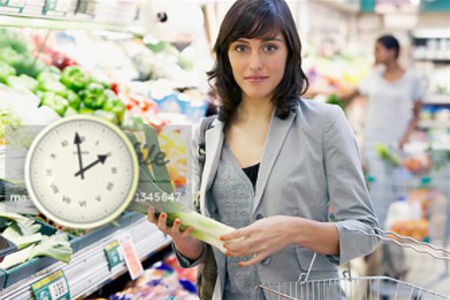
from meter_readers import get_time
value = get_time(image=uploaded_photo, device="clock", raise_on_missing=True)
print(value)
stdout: 1:59
